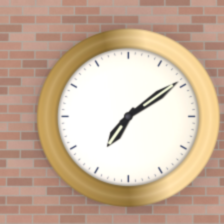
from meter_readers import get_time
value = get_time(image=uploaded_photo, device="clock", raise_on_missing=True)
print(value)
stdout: 7:09
